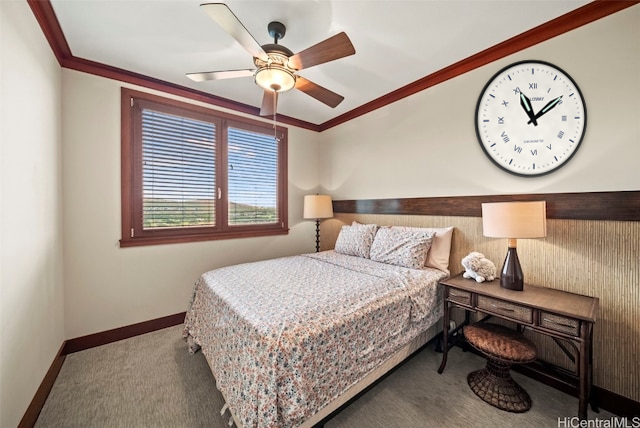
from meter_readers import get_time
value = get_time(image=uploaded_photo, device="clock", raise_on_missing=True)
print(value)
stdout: 11:09
